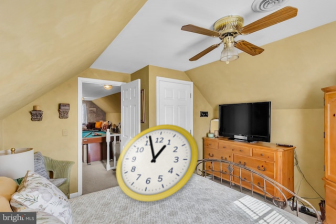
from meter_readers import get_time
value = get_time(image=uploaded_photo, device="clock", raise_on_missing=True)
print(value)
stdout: 12:56
